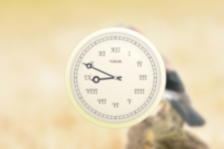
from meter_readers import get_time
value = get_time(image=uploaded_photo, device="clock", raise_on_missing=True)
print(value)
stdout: 8:49
